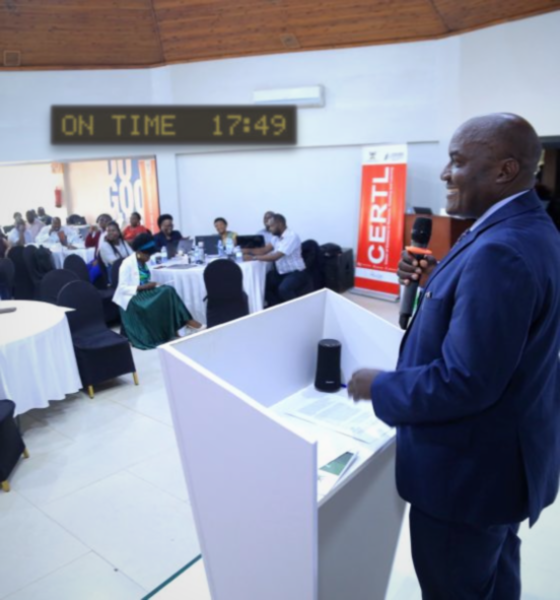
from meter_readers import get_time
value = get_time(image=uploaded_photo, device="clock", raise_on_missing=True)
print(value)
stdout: 17:49
